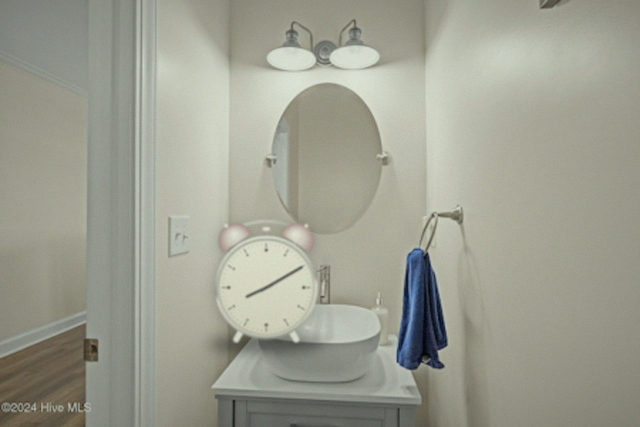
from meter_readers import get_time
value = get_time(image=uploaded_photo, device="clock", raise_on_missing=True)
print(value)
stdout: 8:10
